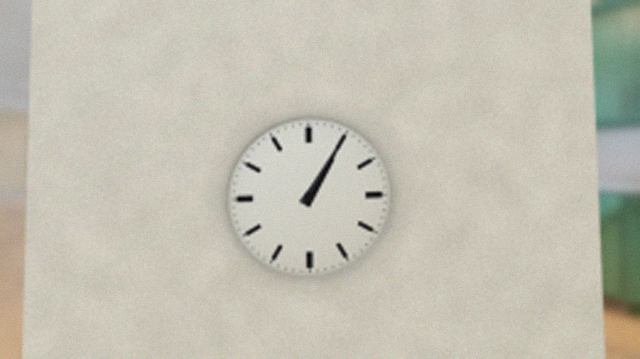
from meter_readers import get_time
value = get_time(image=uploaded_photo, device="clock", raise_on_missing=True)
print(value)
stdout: 1:05
